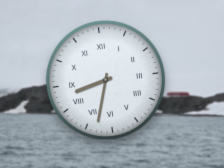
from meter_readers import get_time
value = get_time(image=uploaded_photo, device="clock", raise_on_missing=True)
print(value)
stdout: 8:33
